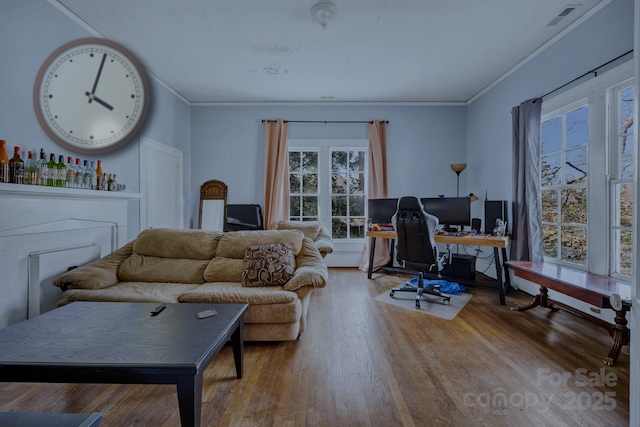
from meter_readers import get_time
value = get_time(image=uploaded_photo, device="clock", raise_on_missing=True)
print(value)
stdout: 4:03
